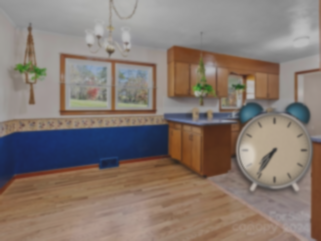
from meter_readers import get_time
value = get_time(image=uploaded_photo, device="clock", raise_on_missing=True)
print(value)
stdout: 7:36
